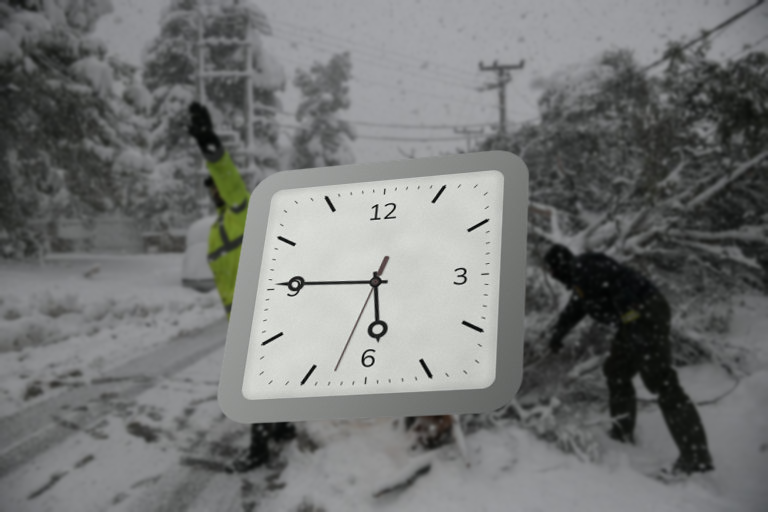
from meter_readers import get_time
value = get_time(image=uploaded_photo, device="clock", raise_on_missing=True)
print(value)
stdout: 5:45:33
